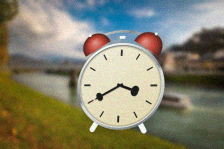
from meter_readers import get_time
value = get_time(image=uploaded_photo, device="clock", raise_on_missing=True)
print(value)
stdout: 3:40
